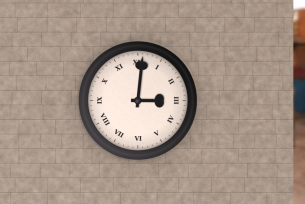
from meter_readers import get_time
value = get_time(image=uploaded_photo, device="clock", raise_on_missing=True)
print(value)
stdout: 3:01
